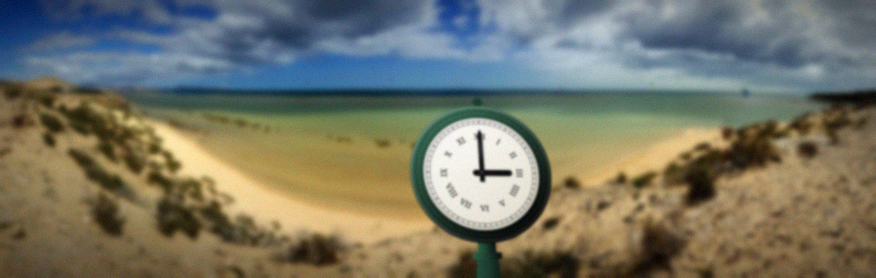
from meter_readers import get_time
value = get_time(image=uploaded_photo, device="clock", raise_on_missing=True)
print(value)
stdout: 3:00
